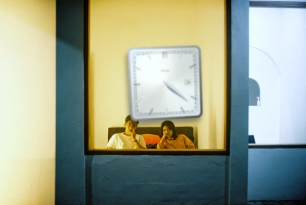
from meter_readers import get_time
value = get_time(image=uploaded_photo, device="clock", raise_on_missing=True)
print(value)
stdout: 4:22
